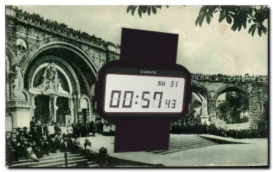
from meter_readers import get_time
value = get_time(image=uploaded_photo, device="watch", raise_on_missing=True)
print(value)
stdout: 0:57
